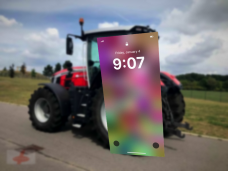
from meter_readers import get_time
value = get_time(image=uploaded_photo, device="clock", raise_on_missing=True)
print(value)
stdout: 9:07
